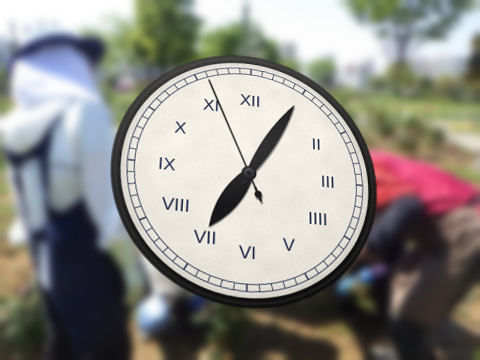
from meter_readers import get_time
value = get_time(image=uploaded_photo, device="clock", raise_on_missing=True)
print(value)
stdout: 7:04:56
